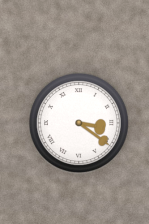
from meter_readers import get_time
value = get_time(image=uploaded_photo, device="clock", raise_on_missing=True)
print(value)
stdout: 3:21
